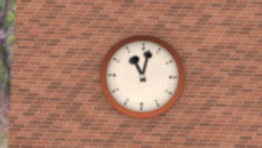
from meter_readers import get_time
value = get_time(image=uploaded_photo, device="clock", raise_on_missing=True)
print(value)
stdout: 11:02
